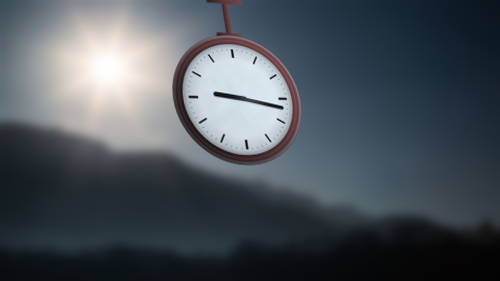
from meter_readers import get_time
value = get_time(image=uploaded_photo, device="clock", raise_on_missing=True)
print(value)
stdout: 9:17
